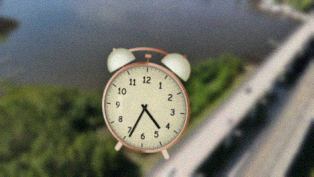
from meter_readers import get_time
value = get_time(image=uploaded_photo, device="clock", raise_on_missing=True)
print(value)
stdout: 4:34
